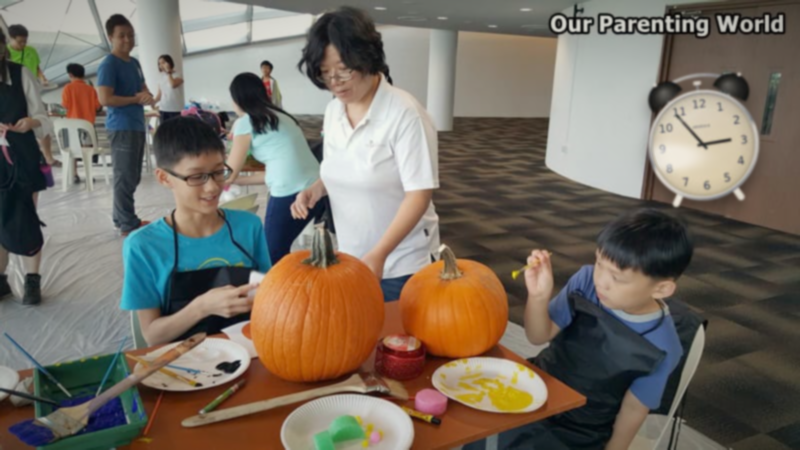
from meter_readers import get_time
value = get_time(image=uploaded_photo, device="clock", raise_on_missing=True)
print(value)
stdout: 2:54
